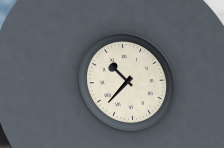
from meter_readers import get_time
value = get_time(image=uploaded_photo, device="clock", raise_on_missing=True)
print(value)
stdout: 10:38
